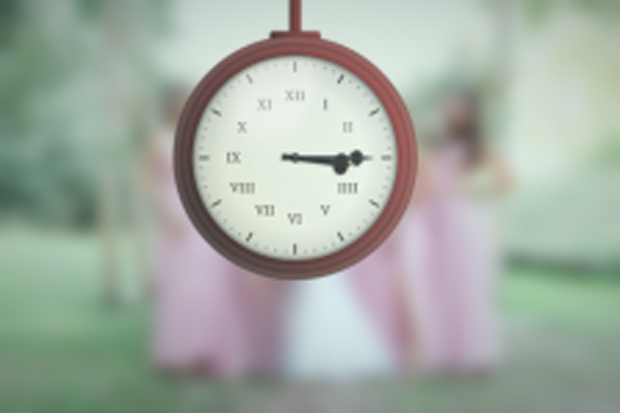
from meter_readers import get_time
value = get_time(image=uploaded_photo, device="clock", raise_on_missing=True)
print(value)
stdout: 3:15
